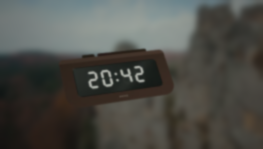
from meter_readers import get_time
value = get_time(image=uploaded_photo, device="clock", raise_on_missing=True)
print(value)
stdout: 20:42
